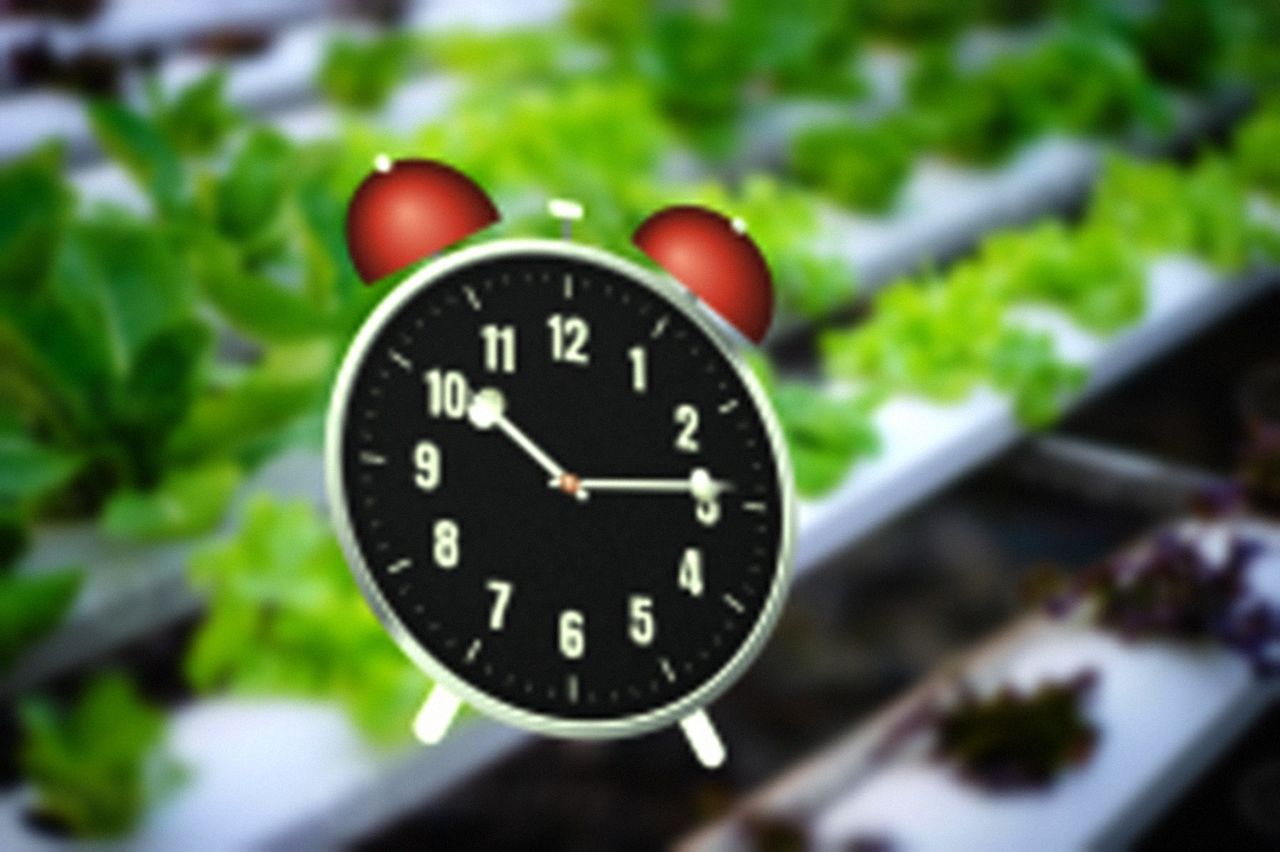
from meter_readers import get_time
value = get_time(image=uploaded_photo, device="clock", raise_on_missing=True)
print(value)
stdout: 10:14
